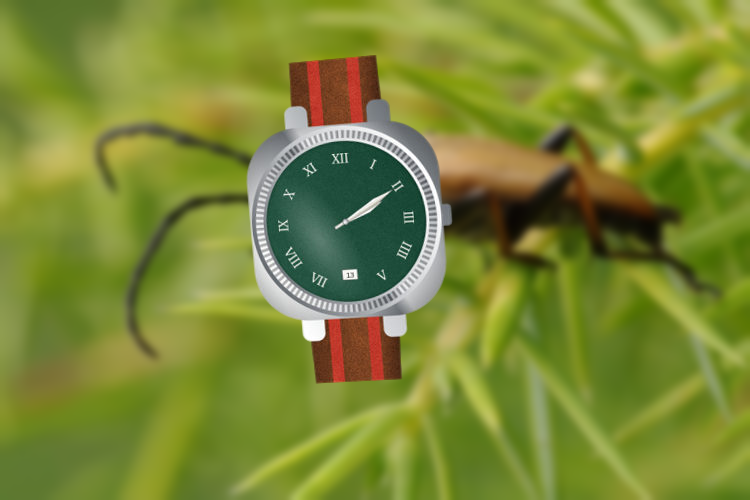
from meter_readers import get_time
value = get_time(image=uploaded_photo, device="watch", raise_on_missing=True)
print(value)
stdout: 2:10
